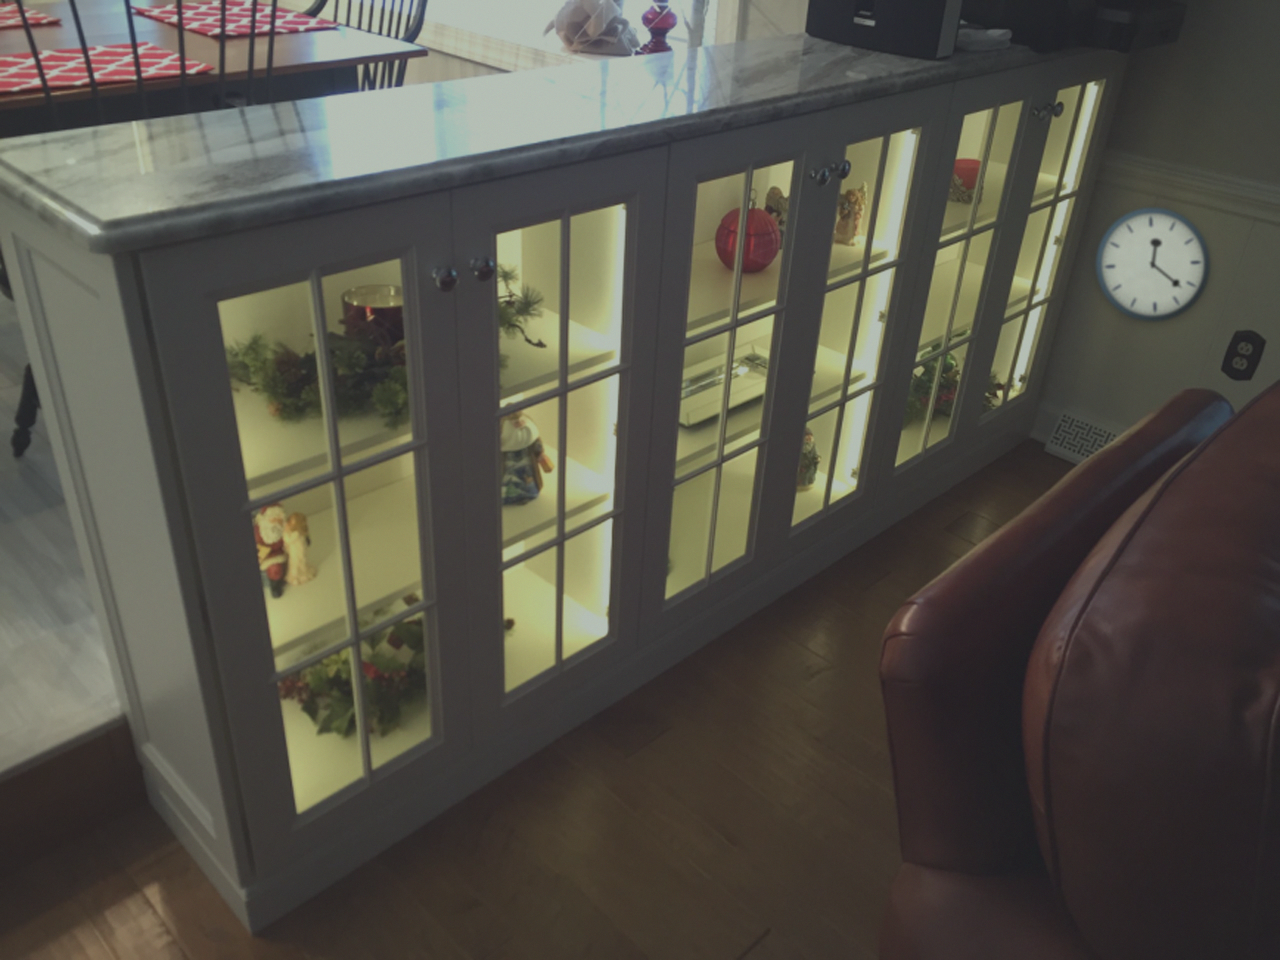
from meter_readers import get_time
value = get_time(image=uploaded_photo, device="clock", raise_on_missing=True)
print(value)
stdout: 12:22
